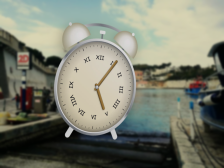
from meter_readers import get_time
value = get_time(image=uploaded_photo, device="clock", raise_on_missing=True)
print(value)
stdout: 5:06
